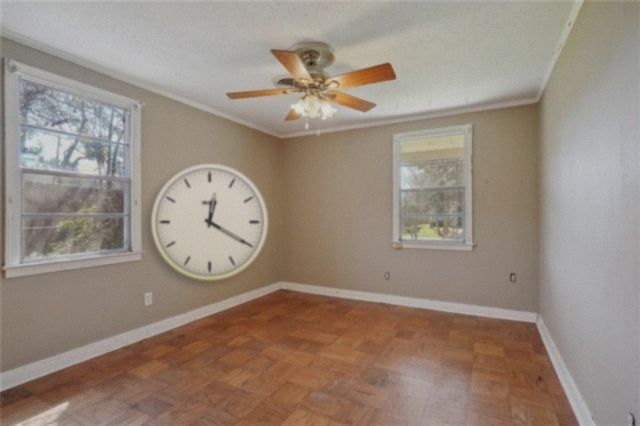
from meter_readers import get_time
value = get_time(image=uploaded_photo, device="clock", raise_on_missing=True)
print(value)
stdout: 12:20
